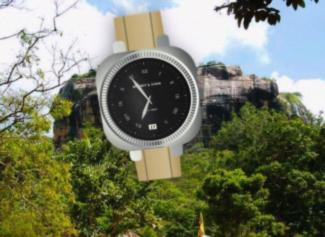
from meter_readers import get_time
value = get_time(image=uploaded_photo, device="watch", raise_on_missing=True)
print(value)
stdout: 6:55
